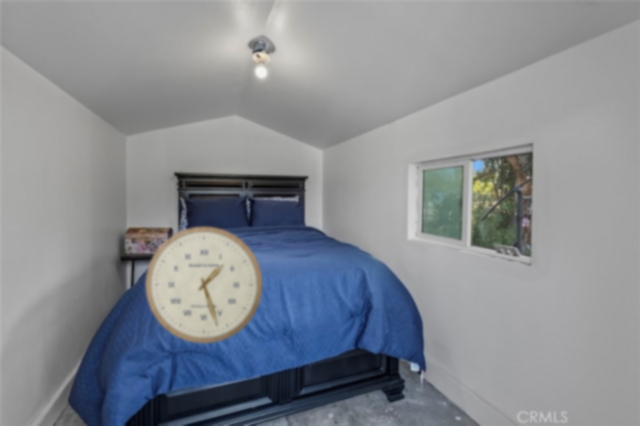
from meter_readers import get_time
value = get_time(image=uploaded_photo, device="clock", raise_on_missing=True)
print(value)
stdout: 1:27
